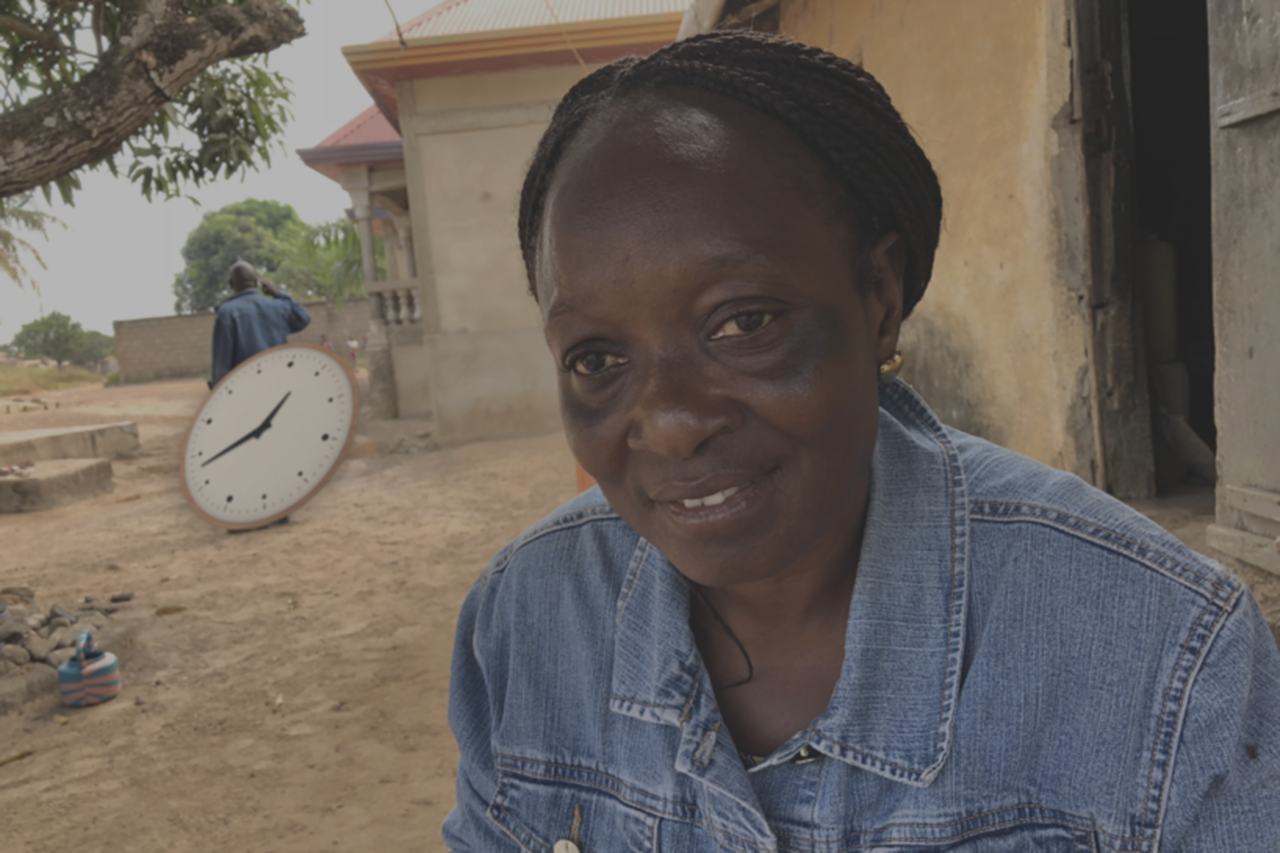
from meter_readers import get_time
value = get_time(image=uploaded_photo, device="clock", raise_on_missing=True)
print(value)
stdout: 12:38
